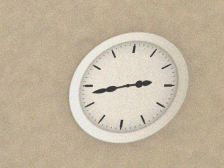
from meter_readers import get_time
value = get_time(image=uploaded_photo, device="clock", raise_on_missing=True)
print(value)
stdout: 2:43
